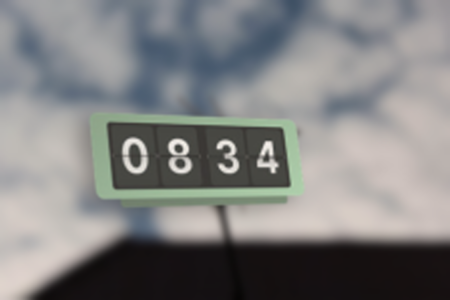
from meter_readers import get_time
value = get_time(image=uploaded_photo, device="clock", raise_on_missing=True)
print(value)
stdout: 8:34
